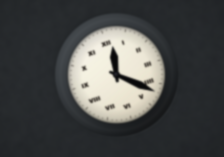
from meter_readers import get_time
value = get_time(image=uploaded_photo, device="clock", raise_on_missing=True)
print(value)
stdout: 12:22
